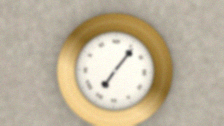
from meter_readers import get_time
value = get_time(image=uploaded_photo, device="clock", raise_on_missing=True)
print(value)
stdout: 7:06
